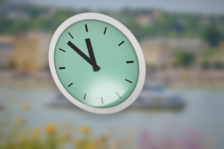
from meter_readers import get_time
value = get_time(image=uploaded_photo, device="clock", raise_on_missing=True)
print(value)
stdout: 11:53
